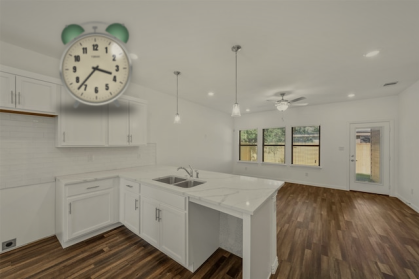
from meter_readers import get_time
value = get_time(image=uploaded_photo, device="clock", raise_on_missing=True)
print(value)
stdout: 3:37
